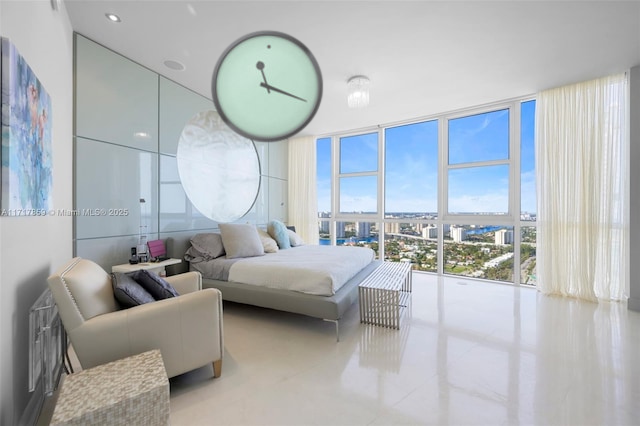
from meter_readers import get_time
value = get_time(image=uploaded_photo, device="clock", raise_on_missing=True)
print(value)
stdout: 11:18
